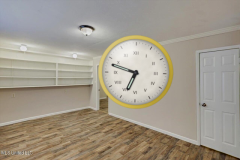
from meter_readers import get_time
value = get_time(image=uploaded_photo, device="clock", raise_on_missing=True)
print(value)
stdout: 6:48
